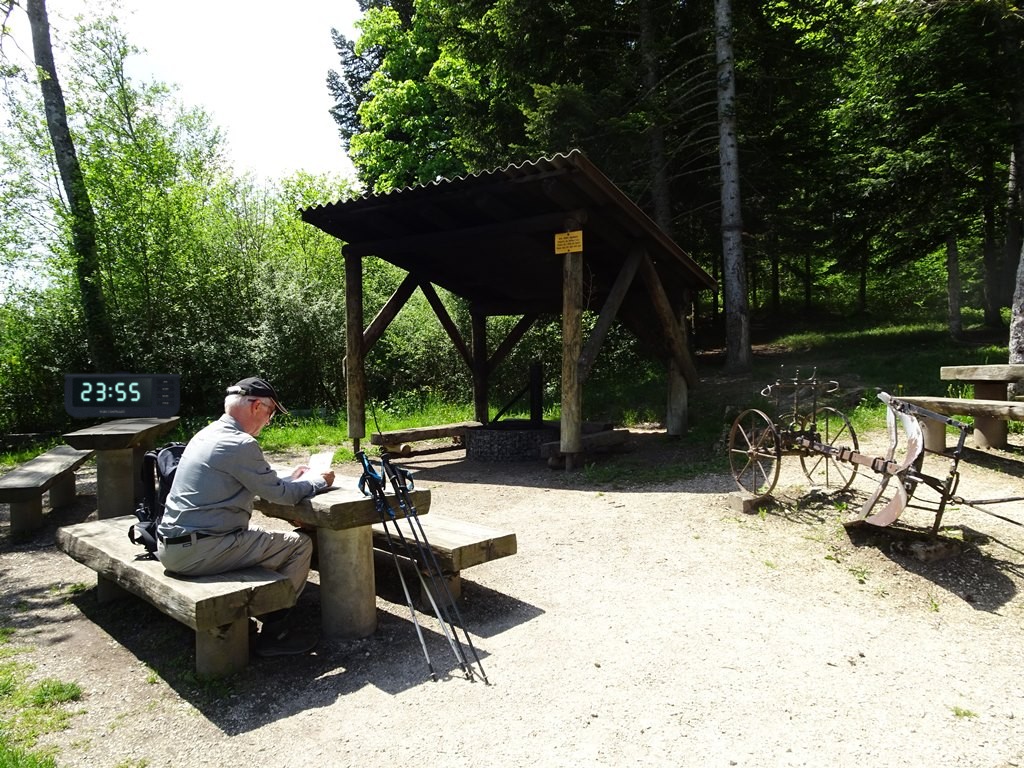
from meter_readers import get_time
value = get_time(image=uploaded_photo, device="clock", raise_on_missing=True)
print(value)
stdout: 23:55
